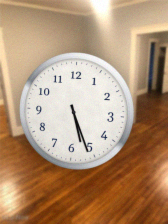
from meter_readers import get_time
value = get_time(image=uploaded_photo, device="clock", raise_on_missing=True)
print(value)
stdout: 5:26
